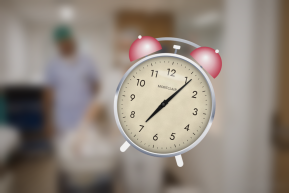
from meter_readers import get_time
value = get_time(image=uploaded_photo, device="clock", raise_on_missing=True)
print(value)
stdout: 7:06
